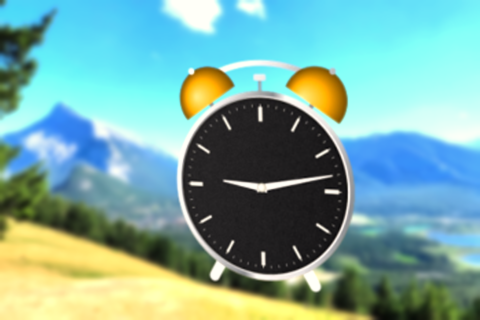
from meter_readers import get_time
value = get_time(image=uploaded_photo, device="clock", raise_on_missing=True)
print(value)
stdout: 9:13
